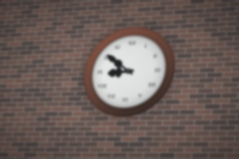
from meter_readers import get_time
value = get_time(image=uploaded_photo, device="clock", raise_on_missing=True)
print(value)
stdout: 8:51
